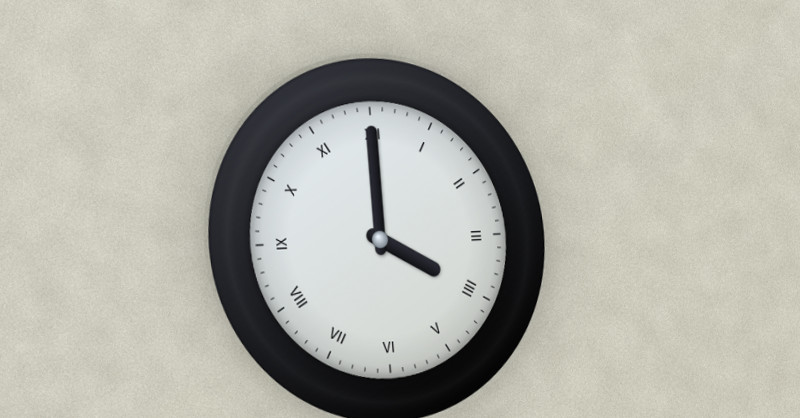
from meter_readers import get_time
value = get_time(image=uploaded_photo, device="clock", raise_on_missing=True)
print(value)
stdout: 4:00
